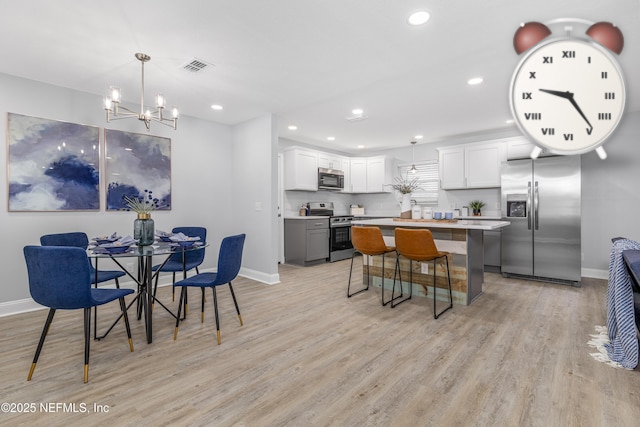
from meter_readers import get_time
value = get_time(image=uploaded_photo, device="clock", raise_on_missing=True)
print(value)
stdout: 9:24
